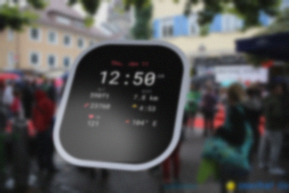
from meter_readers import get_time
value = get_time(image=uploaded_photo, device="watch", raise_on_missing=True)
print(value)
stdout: 12:50
